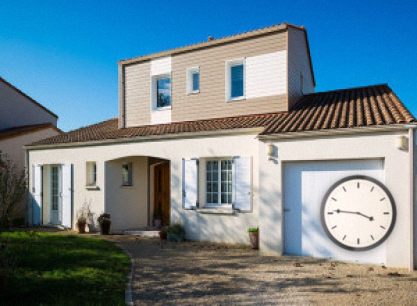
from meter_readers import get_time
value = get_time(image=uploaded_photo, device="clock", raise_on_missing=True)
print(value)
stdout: 3:46
